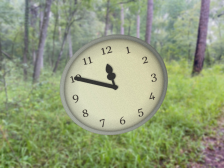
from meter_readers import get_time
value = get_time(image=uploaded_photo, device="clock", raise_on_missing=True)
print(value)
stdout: 11:50
